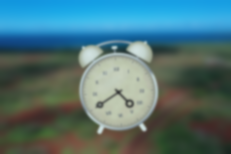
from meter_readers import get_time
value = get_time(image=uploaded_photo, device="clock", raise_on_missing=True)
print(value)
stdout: 4:40
